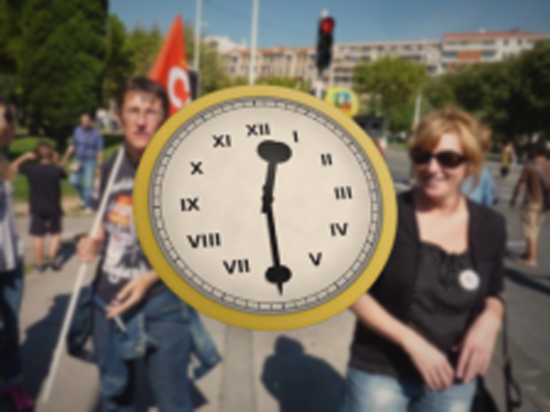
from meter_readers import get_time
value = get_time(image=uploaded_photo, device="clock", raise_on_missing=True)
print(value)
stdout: 12:30
